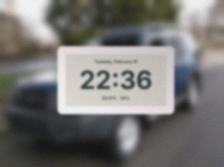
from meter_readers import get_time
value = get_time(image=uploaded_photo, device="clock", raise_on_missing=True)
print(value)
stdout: 22:36
